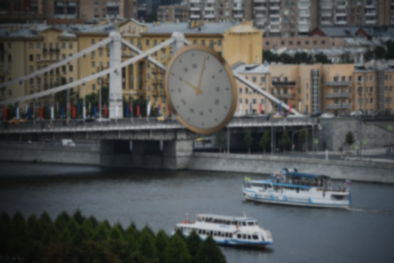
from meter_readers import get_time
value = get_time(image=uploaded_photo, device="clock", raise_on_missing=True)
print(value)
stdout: 10:04
